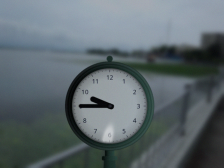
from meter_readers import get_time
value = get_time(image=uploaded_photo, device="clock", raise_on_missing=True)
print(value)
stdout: 9:45
